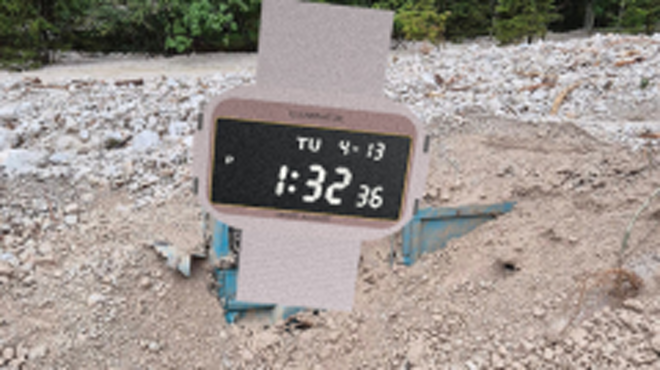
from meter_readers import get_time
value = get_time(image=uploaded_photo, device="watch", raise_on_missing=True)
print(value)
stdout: 1:32:36
